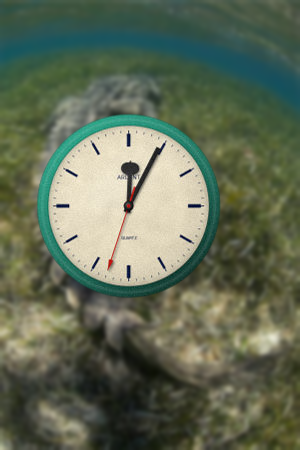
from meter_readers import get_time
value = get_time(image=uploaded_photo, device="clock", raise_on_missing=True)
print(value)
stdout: 12:04:33
